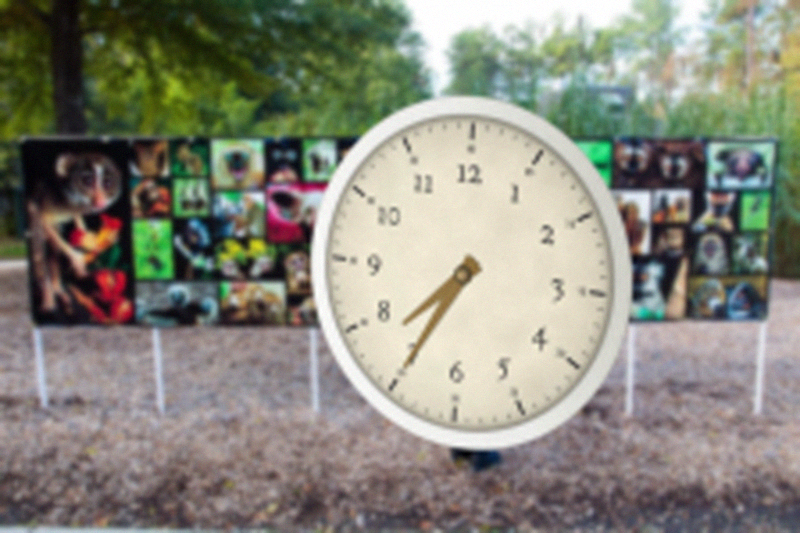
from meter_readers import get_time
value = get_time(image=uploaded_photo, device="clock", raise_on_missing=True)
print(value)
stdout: 7:35
